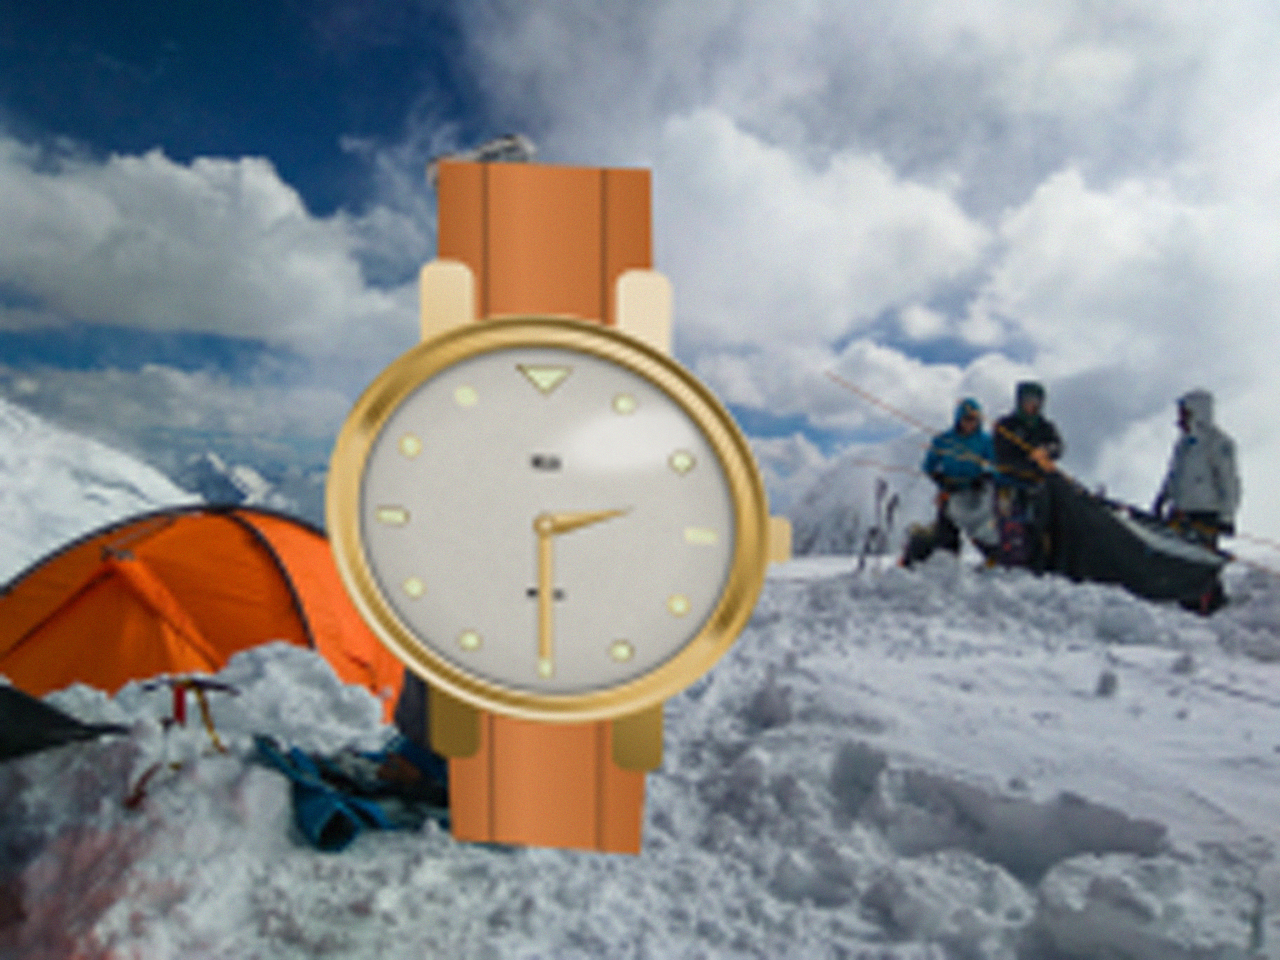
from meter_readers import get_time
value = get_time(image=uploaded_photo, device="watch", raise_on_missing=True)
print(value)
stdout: 2:30
